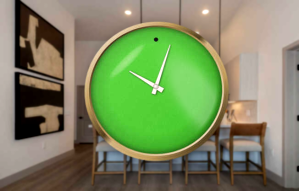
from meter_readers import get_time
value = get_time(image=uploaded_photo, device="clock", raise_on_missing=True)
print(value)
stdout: 10:03
